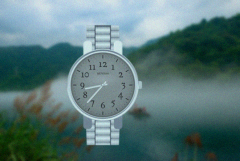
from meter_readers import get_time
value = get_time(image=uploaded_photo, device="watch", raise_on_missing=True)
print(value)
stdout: 8:37
